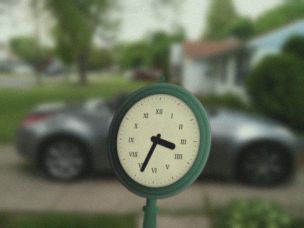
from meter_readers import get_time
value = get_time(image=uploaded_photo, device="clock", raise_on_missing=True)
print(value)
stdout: 3:34
